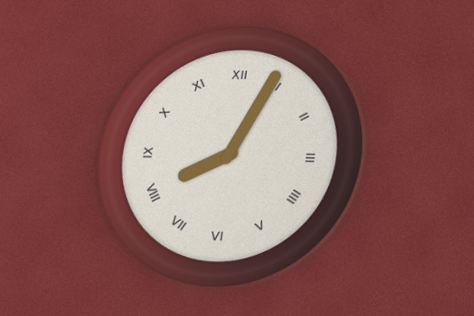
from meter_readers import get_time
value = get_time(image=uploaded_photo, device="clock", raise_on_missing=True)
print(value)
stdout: 8:04
